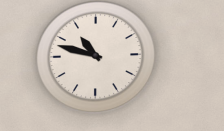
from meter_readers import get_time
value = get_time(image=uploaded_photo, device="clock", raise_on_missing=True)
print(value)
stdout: 10:48
